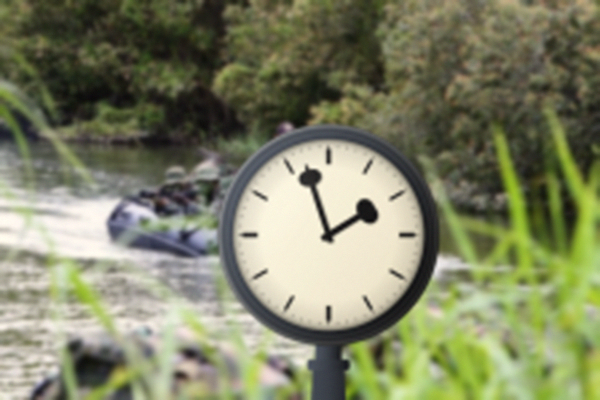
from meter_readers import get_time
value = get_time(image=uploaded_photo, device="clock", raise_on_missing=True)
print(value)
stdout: 1:57
